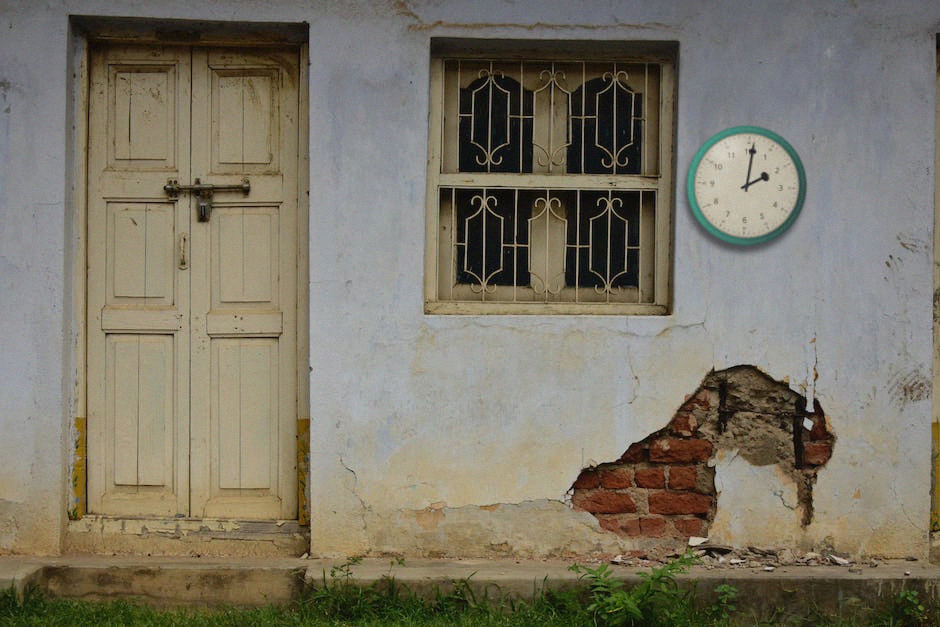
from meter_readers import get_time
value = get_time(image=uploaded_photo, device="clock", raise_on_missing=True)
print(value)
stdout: 2:01
